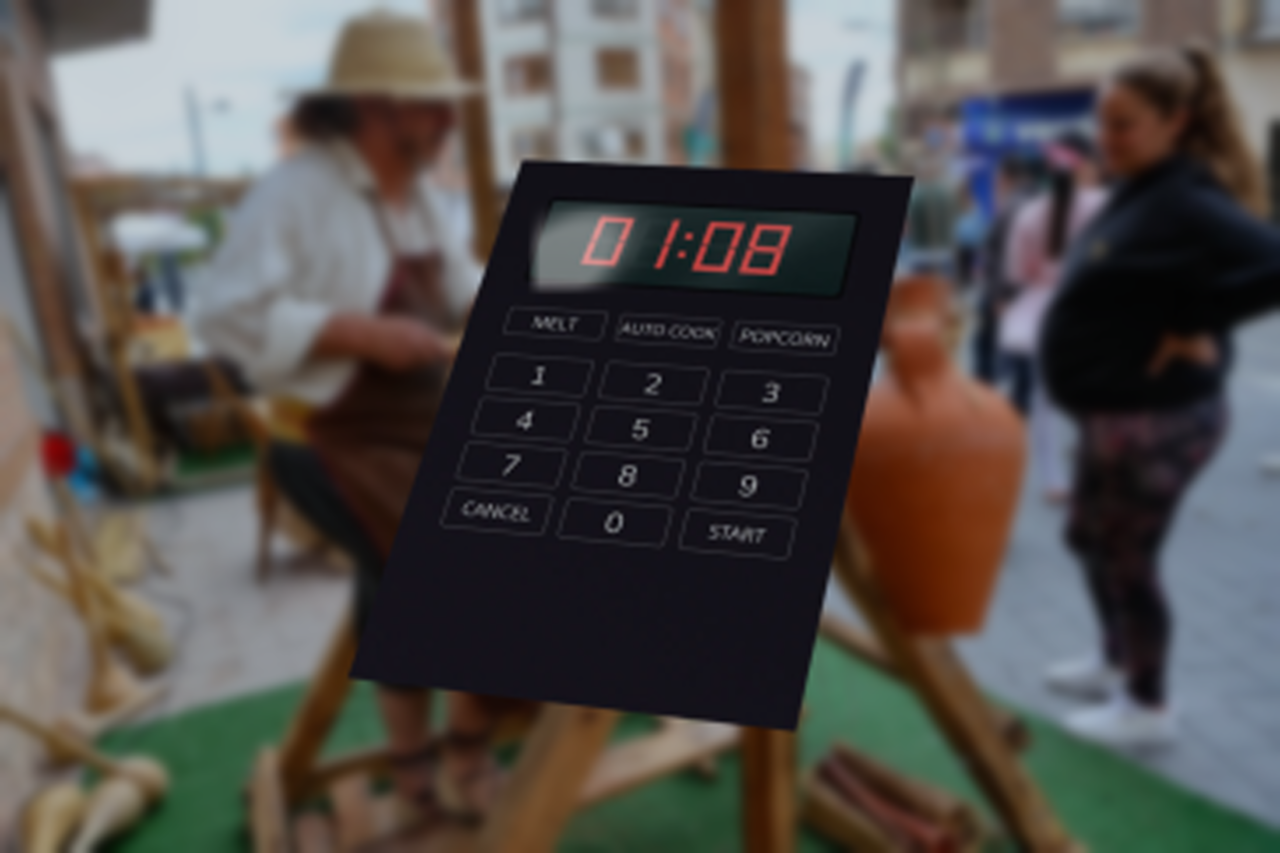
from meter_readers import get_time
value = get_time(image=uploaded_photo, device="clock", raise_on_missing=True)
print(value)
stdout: 1:08
